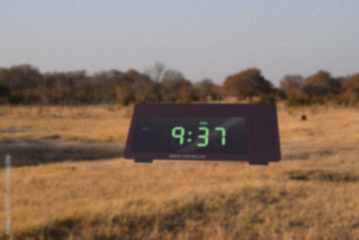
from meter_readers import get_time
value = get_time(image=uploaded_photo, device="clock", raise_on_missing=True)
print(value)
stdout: 9:37
